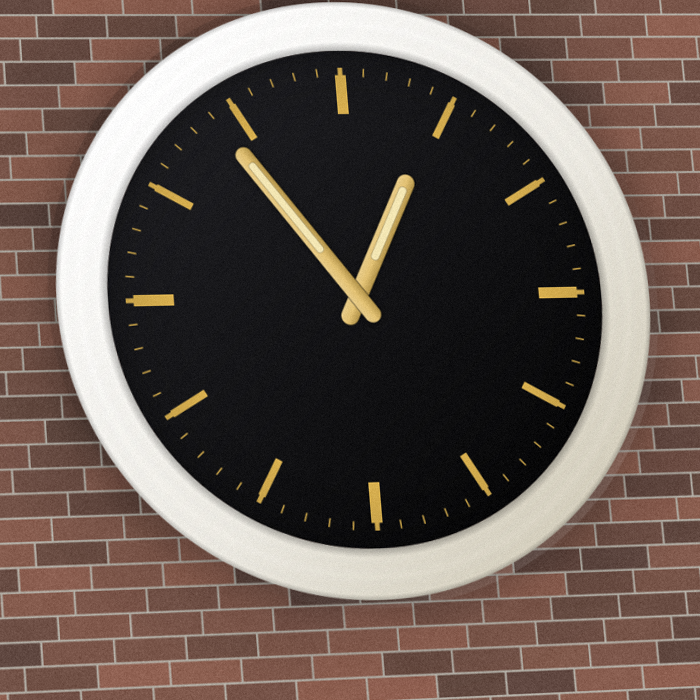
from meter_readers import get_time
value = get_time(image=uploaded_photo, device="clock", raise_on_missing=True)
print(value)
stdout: 12:54
